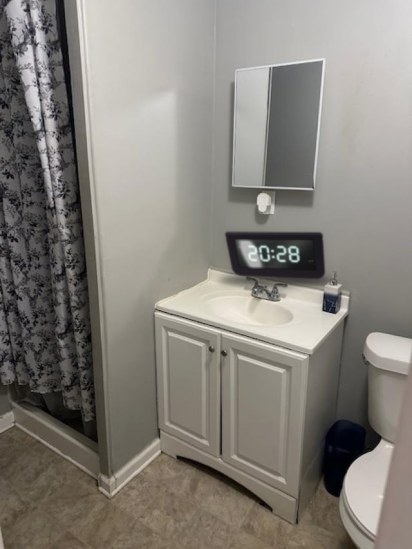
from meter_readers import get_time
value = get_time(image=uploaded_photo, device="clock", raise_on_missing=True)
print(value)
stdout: 20:28
